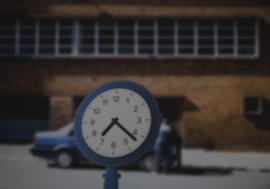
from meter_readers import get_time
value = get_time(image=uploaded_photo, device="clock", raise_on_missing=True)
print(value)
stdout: 7:22
